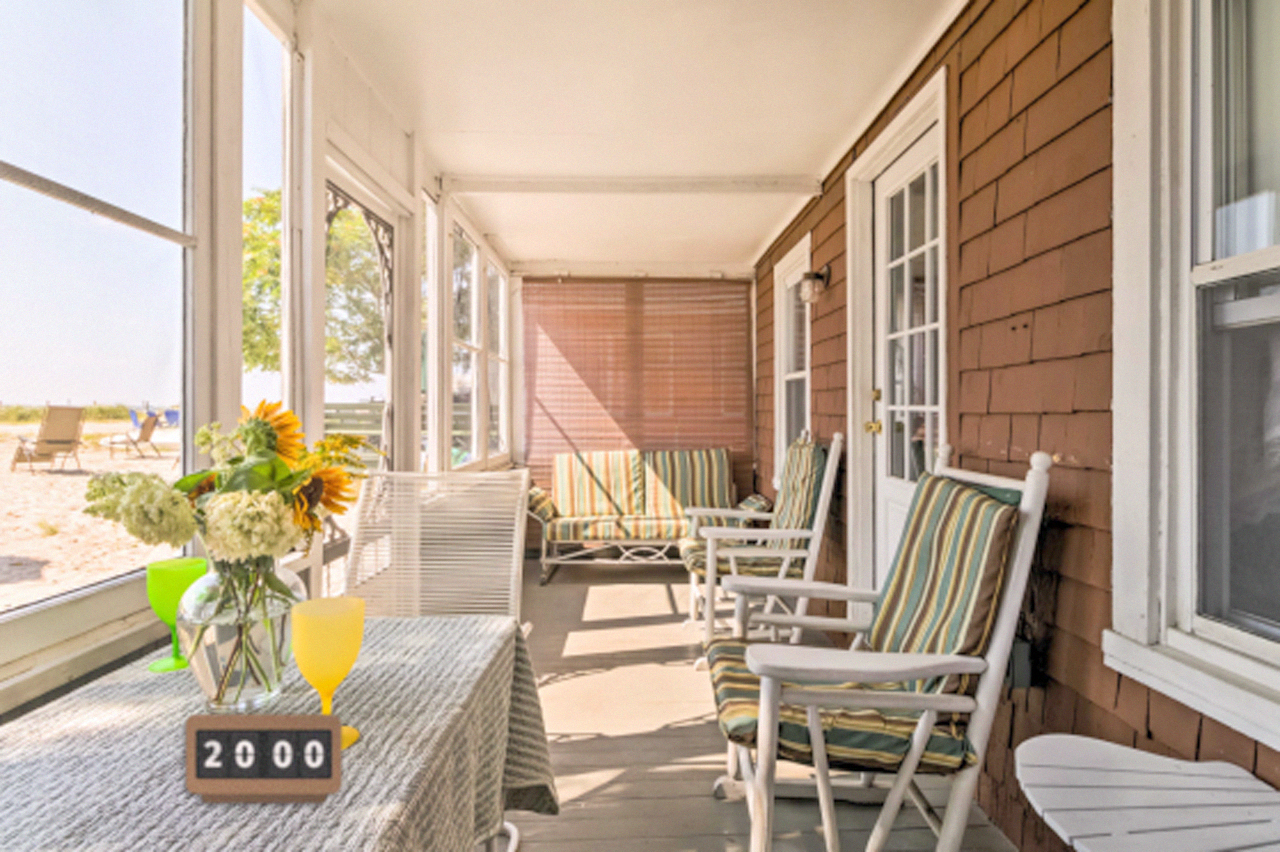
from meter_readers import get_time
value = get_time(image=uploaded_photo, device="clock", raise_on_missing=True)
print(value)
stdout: 20:00
